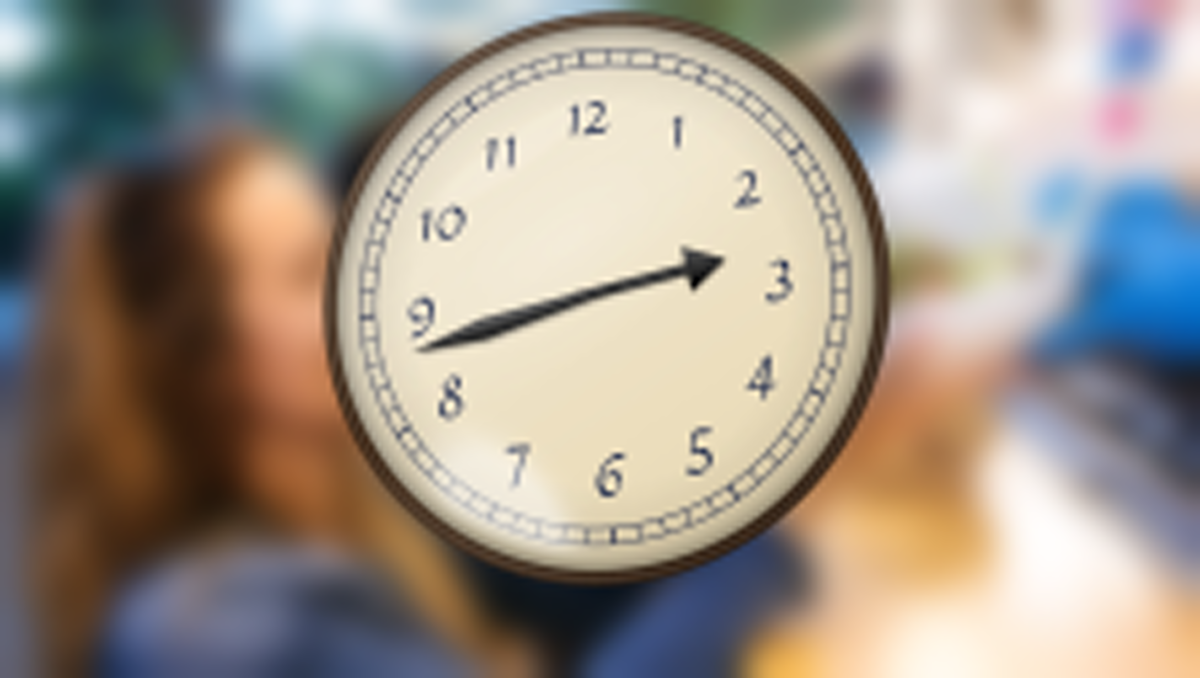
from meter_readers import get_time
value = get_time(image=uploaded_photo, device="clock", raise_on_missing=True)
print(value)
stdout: 2:43
